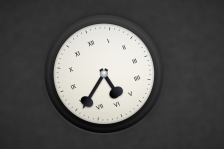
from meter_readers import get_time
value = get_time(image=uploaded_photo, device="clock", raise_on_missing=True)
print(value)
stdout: 5:39
